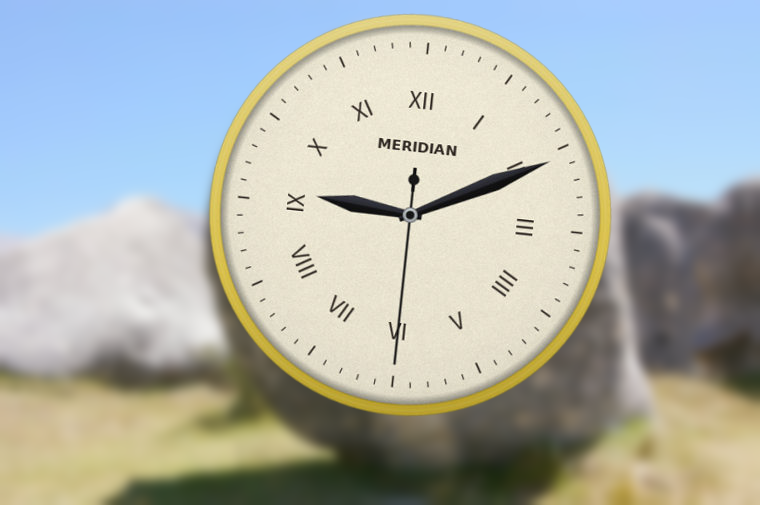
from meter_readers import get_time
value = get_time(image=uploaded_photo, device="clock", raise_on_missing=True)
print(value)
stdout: 9:10:30
